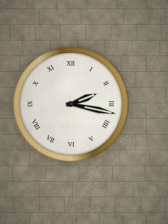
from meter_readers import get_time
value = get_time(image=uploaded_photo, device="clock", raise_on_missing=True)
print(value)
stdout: 2:17
